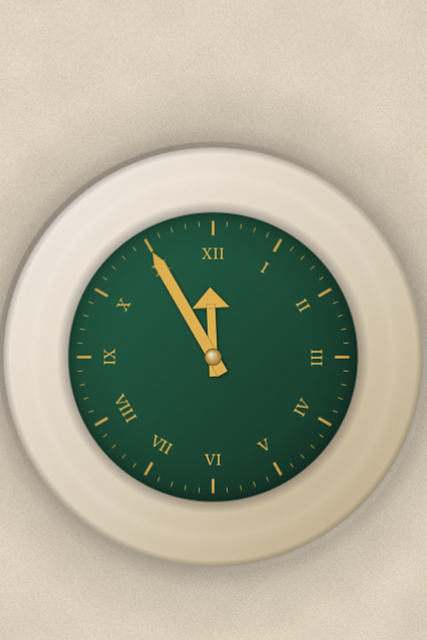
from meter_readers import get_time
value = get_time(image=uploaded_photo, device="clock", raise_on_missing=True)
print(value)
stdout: 11:55
